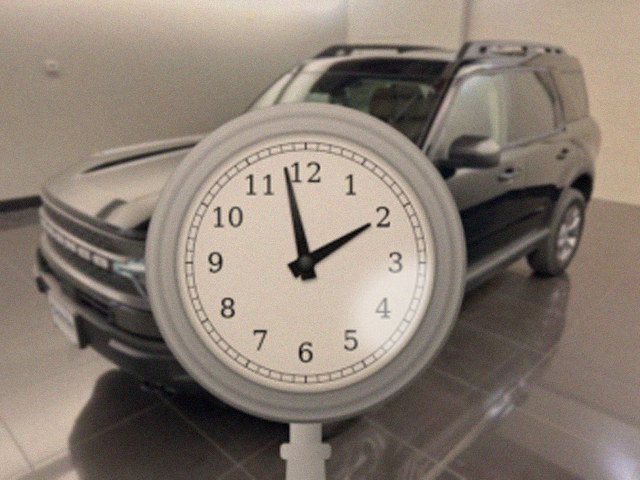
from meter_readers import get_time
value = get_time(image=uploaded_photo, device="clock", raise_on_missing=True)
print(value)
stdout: 1:58
